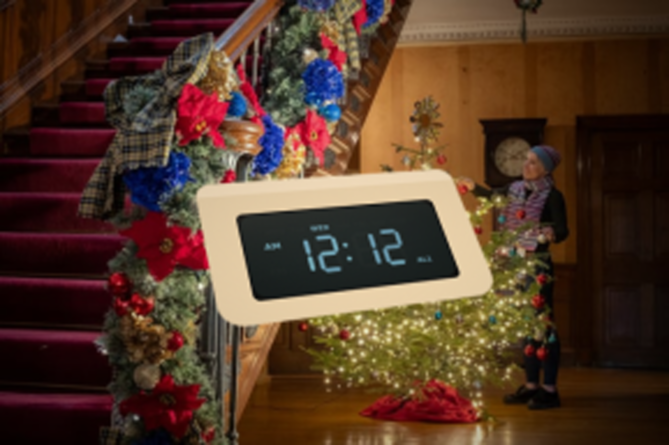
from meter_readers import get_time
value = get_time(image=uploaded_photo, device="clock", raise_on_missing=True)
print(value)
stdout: 12:12
